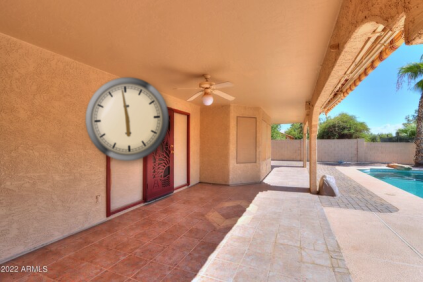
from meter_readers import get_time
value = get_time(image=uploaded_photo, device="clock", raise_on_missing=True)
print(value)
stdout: 5:59
